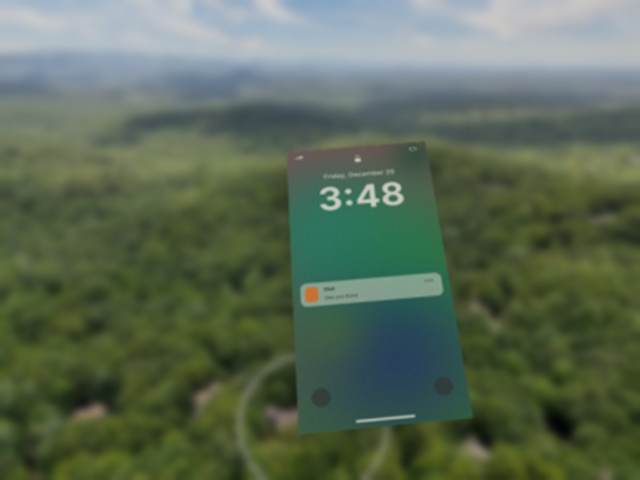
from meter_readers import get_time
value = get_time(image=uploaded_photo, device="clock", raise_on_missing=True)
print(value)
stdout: 3:48
